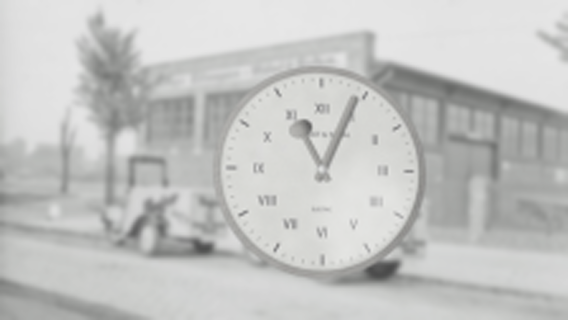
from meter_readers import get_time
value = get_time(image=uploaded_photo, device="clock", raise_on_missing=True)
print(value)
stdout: 11:04
